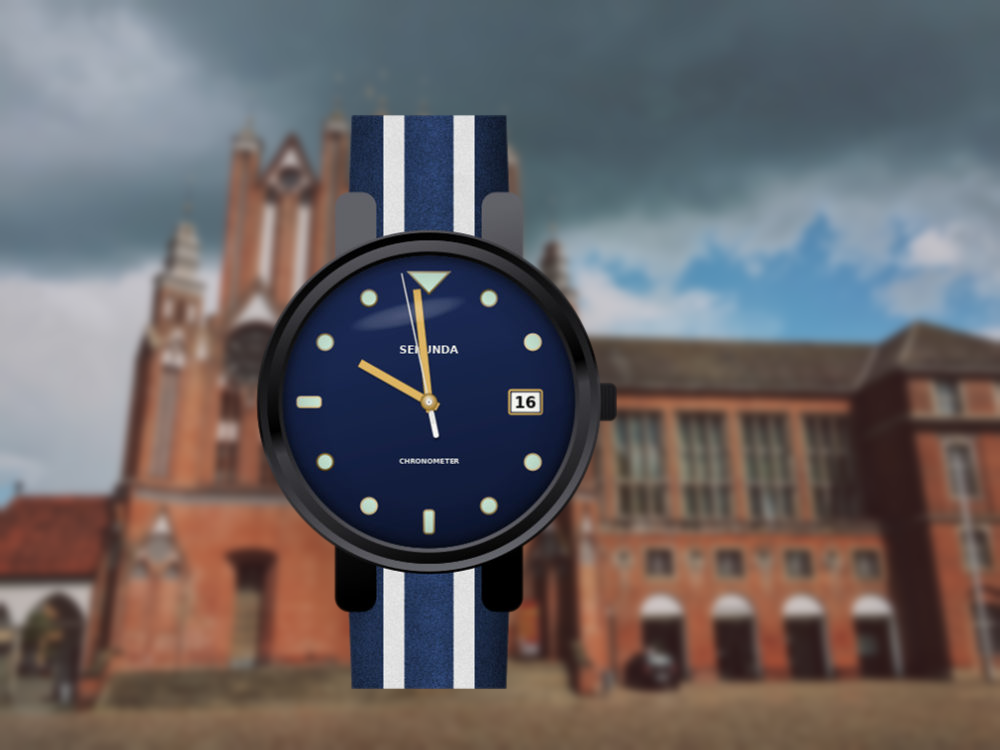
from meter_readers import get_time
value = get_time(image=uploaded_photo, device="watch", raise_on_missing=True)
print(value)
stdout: 9:58:58
